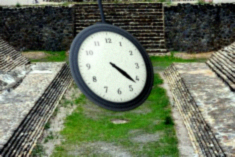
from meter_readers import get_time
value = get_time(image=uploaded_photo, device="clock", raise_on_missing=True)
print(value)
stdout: 4:22
